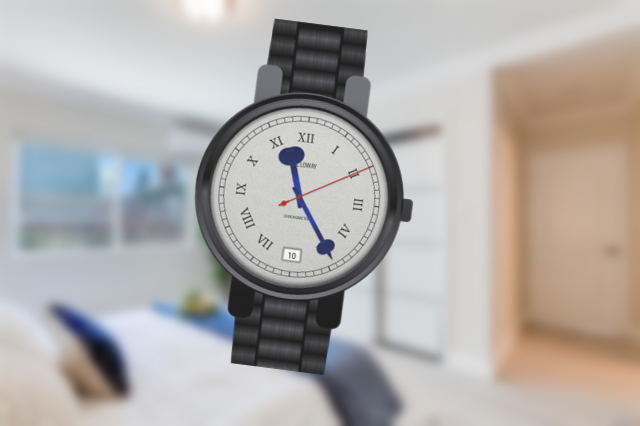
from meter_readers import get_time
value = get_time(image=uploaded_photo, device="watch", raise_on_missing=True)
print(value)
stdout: 11:24:10
